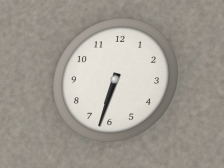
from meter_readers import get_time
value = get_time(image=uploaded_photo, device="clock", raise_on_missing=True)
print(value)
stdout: 6:32
